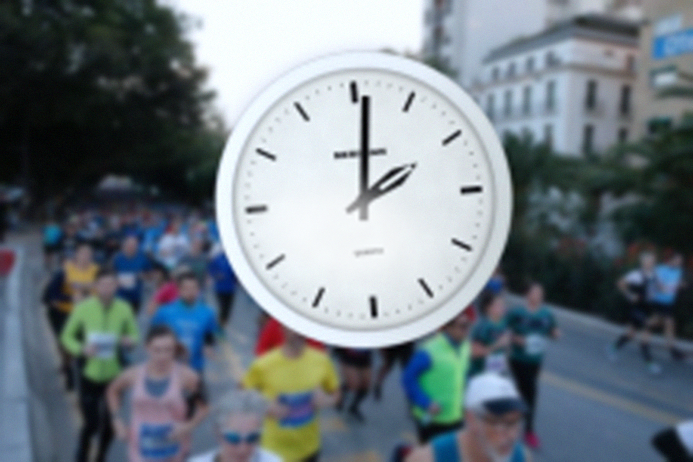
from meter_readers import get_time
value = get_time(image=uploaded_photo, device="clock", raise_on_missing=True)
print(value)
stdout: 2:01
